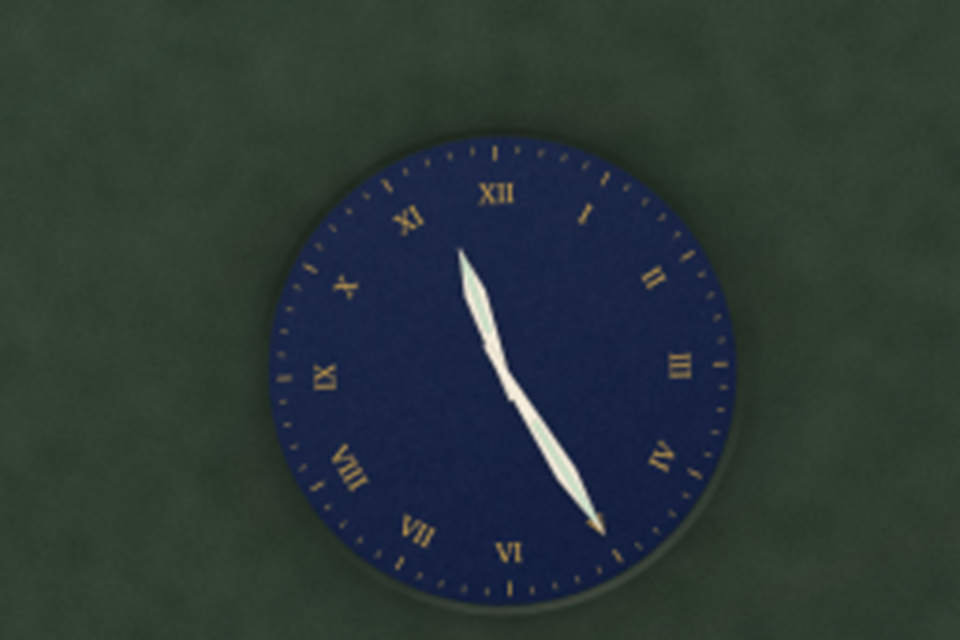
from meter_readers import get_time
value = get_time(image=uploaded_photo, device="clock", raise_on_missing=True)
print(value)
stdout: 11:25
